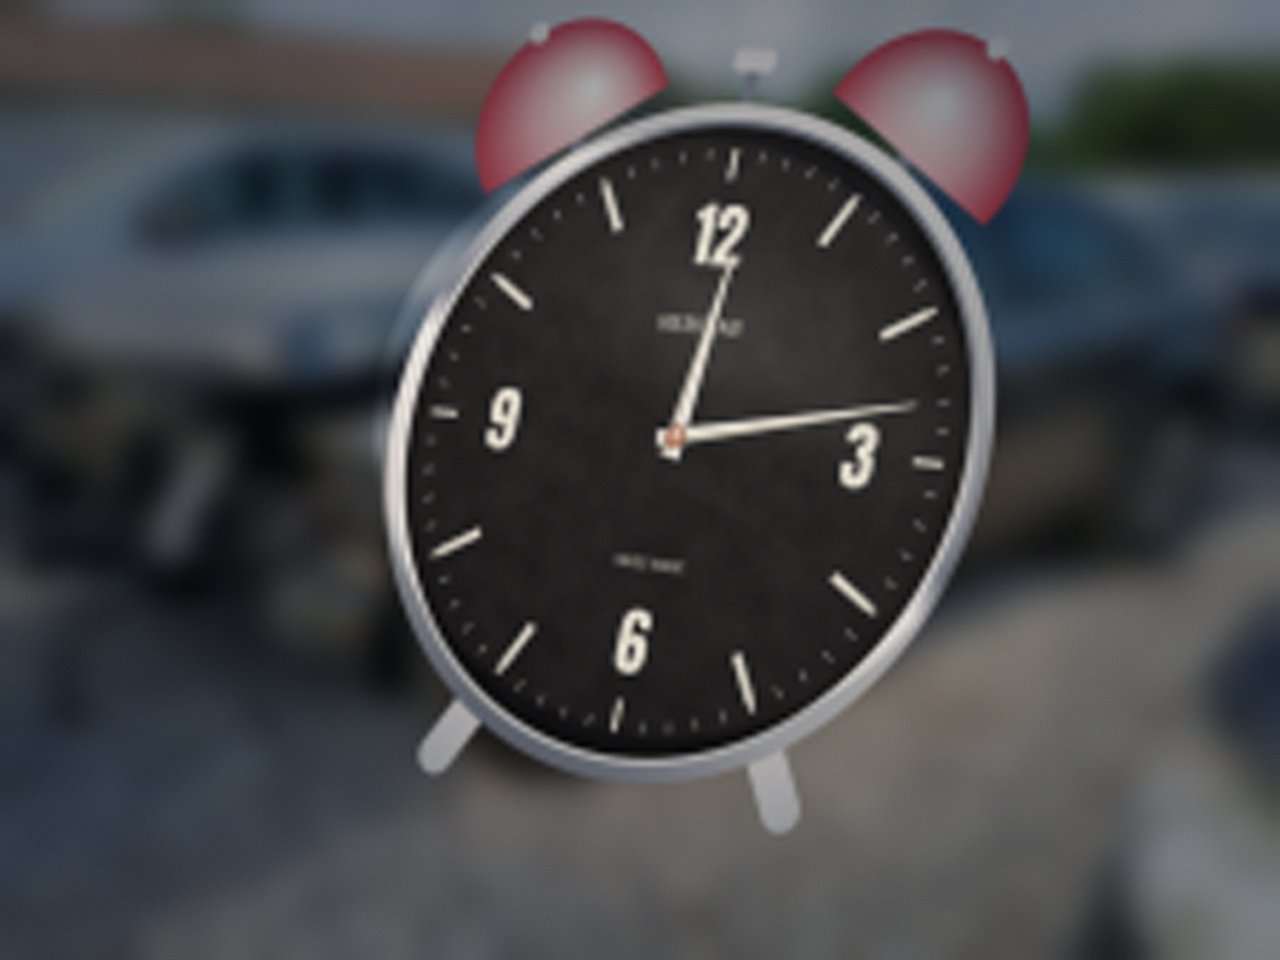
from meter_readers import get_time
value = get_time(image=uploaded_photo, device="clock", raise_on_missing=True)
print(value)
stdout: 12:13
